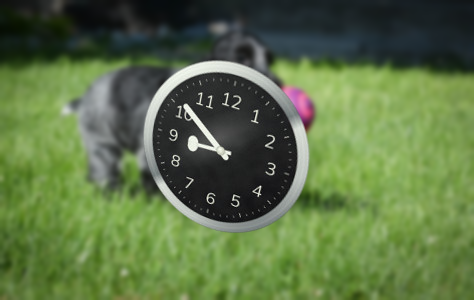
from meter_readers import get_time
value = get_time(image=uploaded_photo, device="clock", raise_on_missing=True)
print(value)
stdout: 8:51
